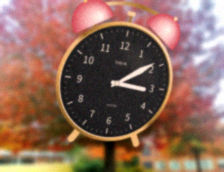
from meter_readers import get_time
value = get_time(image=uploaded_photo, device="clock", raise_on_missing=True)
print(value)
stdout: 3:09
